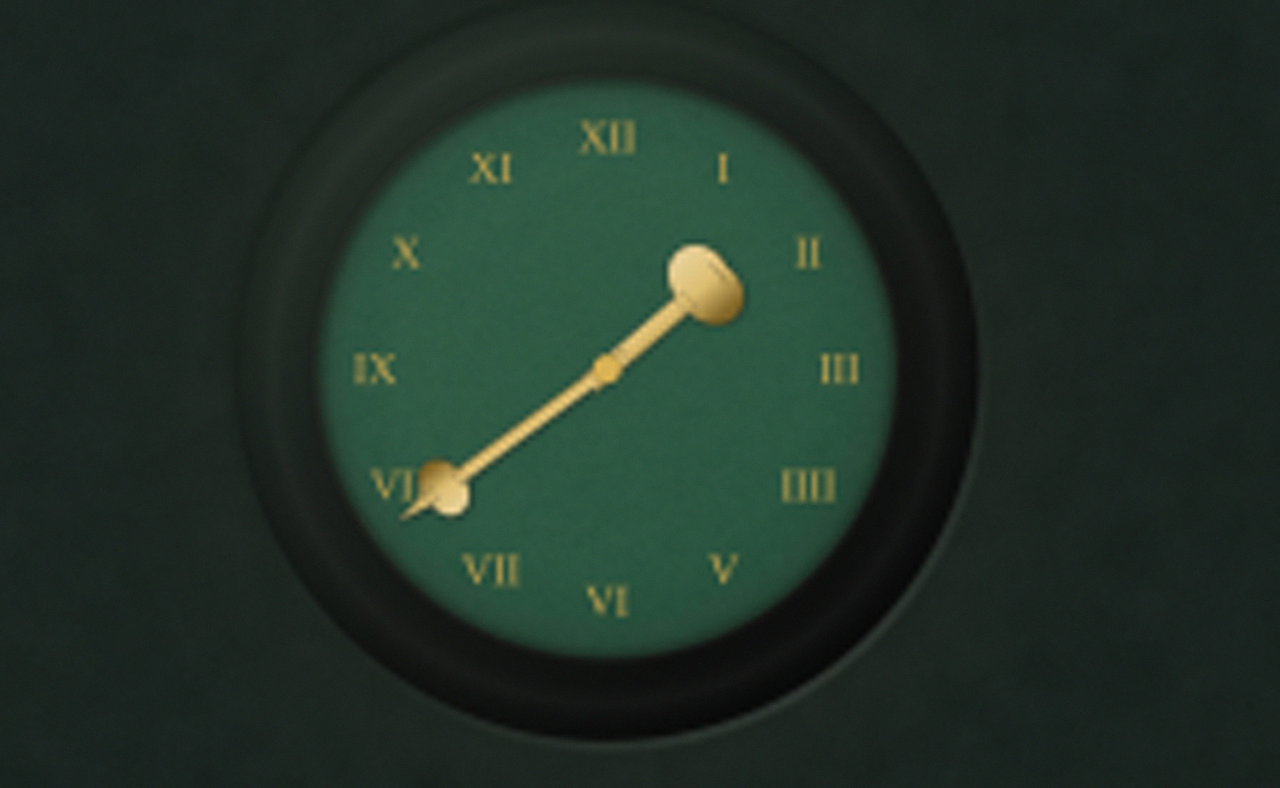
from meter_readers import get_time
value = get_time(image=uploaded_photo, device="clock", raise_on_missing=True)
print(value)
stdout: 1:39
